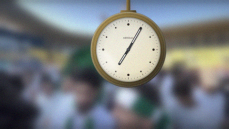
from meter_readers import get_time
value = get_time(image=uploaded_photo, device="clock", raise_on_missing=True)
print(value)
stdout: 7:05
